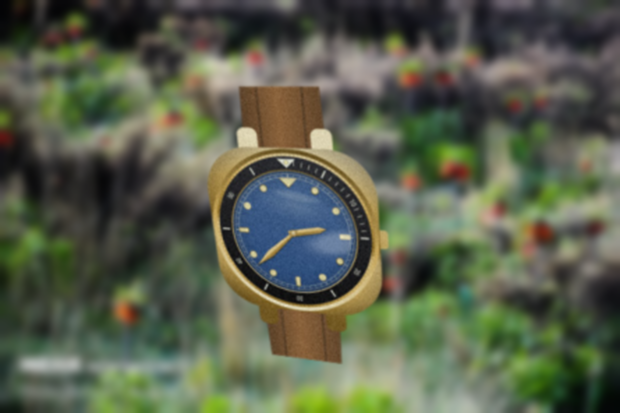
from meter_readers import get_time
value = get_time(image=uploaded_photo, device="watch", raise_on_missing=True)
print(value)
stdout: 2:38
